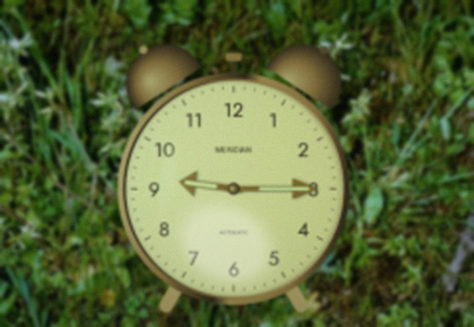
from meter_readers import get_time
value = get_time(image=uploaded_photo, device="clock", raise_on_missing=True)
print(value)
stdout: 9:15
